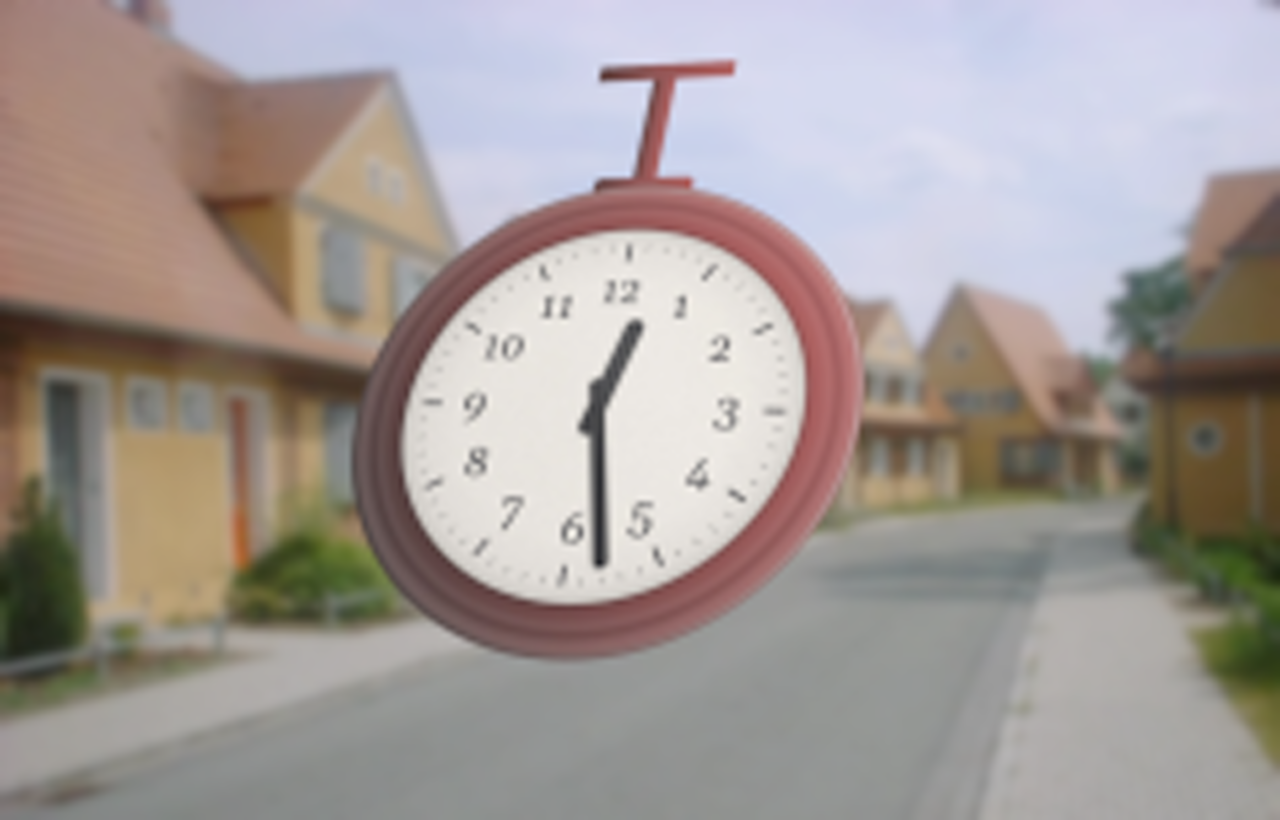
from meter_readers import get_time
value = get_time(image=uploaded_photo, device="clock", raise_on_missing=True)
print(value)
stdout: 12:28
